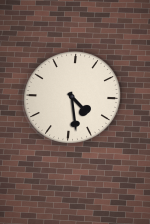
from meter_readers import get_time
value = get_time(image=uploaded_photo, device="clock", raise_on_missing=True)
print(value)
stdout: 4:28
